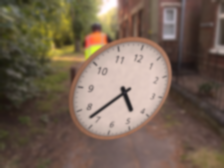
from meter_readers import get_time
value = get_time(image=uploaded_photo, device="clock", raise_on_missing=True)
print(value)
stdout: 4:37
